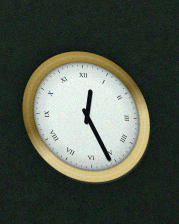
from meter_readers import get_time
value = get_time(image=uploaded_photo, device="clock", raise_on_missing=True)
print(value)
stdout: 12:26
